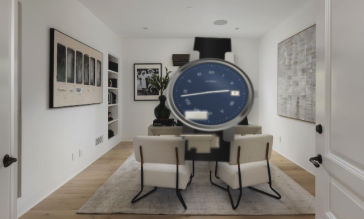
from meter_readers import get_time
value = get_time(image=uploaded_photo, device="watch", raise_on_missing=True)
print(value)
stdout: 2:43
